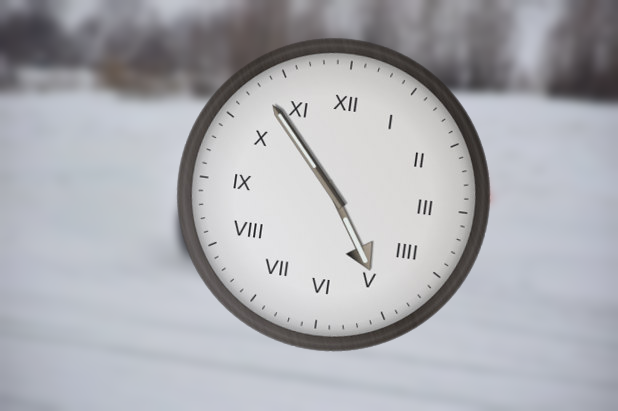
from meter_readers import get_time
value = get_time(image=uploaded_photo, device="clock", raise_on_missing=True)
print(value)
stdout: 4:53
